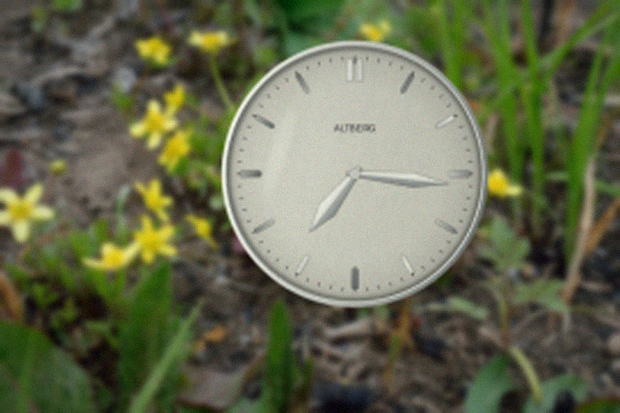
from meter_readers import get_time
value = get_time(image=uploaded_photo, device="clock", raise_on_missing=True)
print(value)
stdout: 7:16
